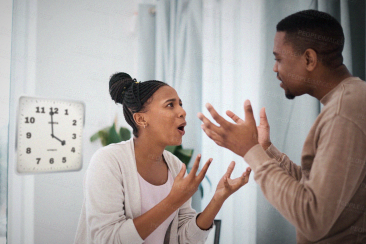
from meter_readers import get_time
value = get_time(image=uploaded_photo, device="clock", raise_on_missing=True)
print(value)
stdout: 3:59
